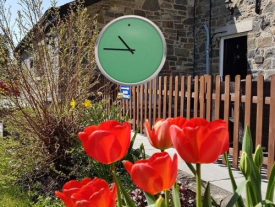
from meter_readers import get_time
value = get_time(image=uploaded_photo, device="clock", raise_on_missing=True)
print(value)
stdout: 10:46
